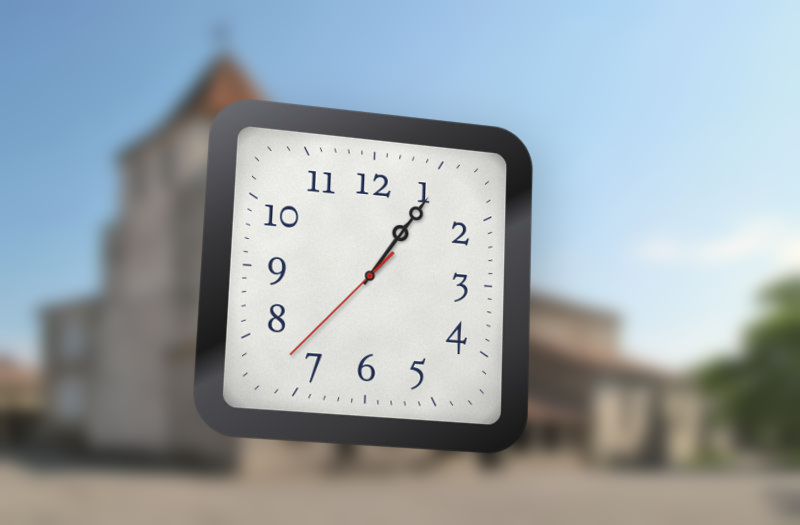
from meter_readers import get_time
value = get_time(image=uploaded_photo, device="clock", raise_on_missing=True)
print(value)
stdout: 1:05:37
